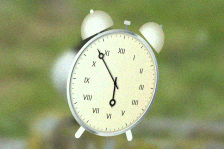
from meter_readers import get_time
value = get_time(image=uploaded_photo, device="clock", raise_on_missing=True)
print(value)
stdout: 5:53
